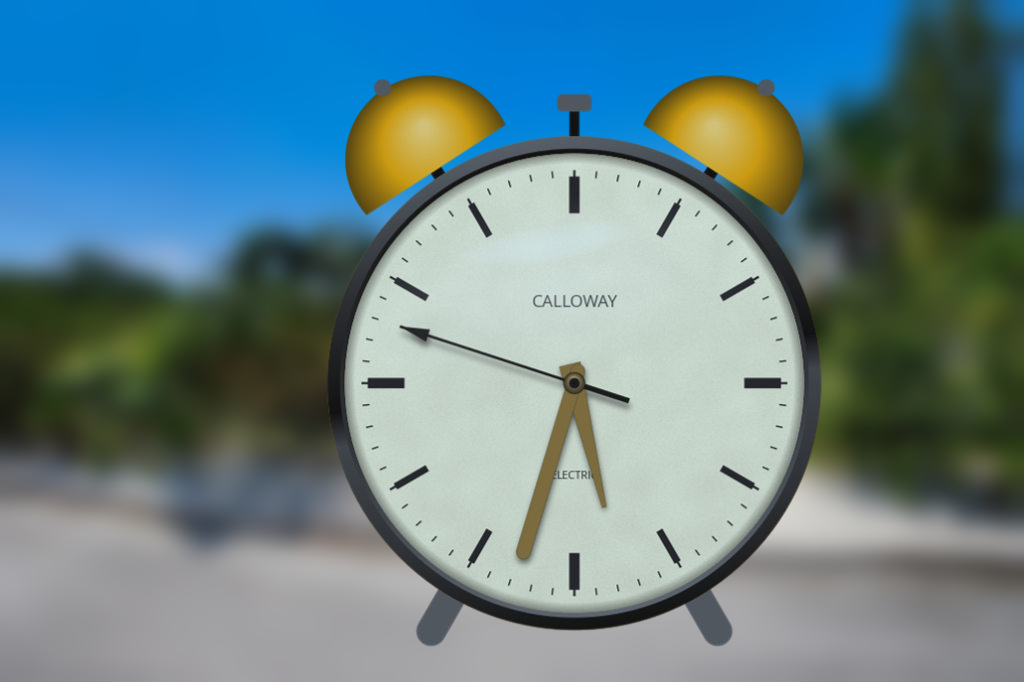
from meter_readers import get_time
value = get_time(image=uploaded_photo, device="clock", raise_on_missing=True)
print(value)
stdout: 5:32:48
